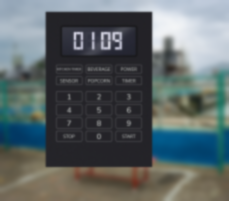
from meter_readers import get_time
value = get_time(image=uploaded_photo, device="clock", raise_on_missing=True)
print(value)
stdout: 1:09
